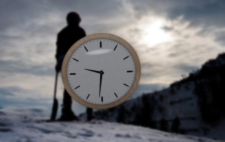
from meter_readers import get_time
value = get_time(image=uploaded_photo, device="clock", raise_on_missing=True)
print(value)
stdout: 9:31
